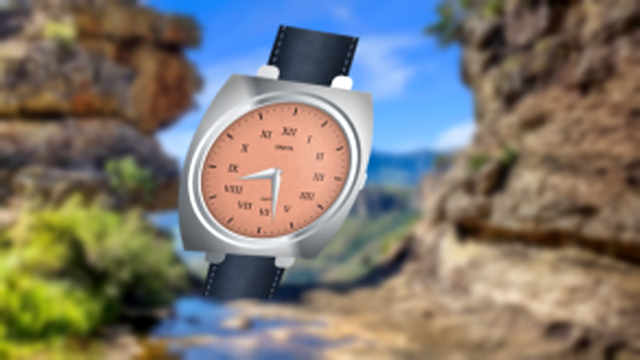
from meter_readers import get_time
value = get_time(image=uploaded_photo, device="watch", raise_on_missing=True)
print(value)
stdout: 8:28
